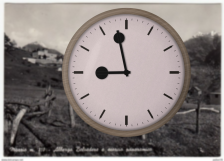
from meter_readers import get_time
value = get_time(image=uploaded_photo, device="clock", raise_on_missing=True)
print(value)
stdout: 8:58
